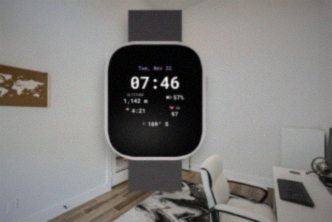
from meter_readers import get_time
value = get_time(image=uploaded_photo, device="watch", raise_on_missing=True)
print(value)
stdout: 7:46
